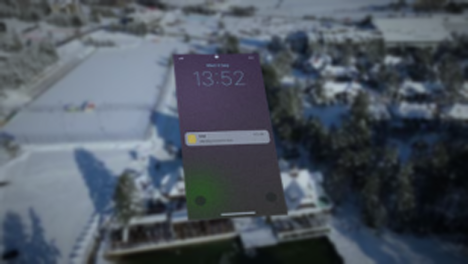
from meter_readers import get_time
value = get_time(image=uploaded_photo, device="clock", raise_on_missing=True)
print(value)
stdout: 13:52
